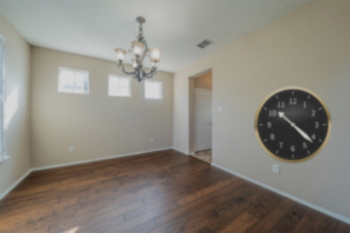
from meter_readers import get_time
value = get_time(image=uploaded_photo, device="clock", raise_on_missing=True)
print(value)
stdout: 10:22
